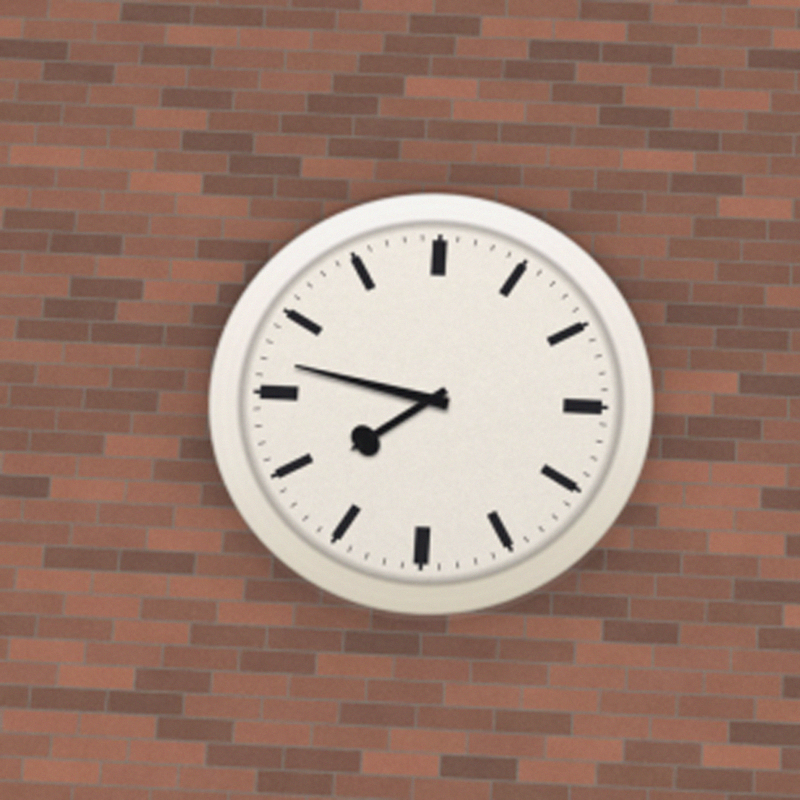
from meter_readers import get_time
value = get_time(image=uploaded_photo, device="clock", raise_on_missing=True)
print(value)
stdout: 7:47
